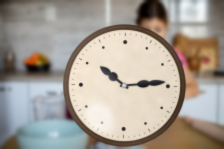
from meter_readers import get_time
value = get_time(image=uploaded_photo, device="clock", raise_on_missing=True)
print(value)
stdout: 10:14
